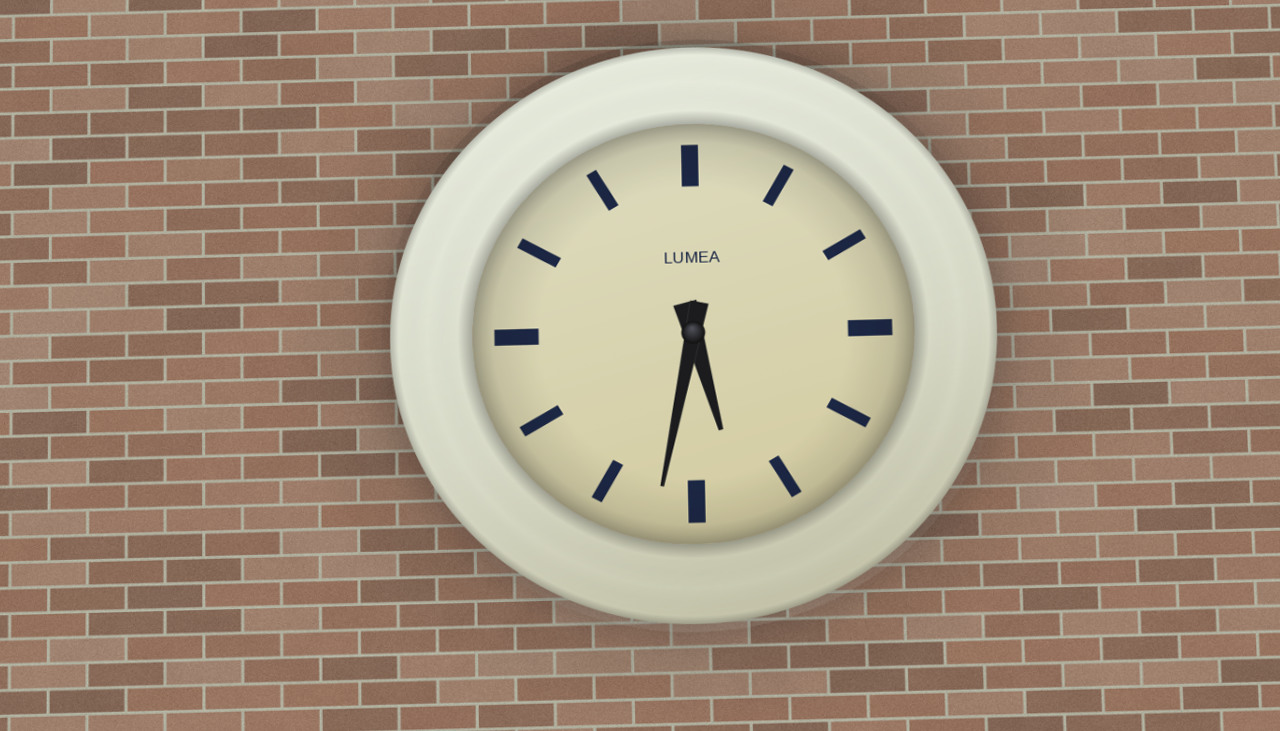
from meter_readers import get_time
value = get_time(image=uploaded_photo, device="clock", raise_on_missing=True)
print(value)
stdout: 5:32
